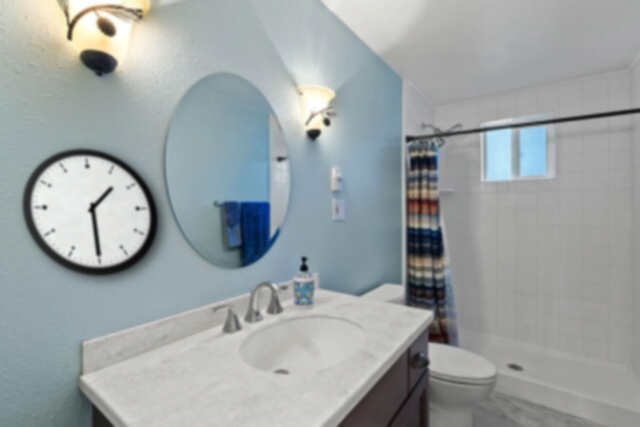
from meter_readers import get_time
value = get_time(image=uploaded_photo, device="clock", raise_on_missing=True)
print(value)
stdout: 1:30
